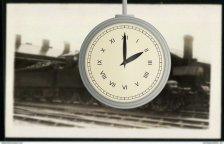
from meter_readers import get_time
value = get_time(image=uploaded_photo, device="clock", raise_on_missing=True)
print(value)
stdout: 2:00
